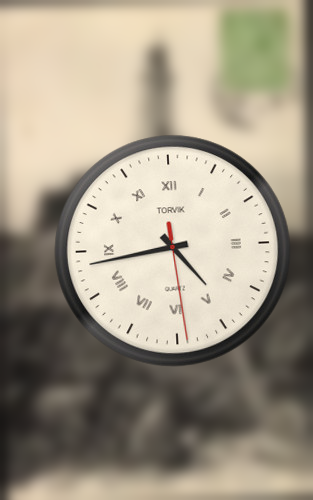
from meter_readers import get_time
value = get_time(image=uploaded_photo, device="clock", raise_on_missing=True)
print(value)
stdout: 4:43:29
